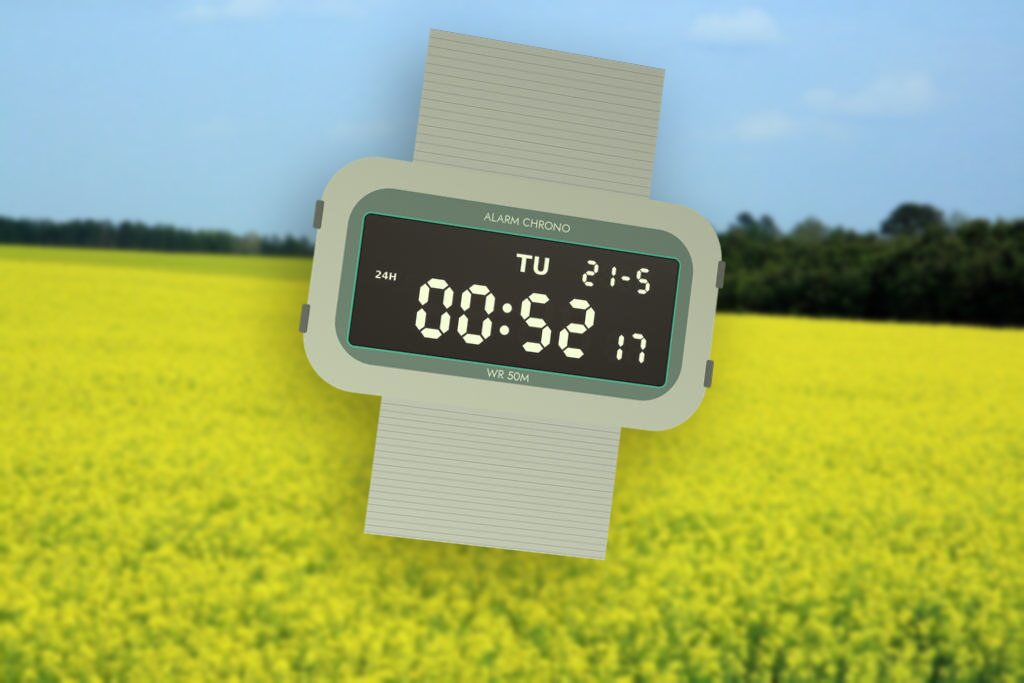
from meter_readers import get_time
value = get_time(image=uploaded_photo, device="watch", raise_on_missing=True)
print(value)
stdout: 0:52:17
